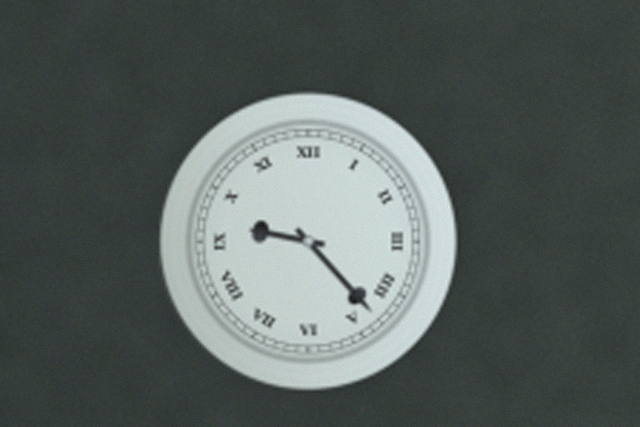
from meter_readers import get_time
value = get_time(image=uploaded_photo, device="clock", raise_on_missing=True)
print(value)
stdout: 9:23
